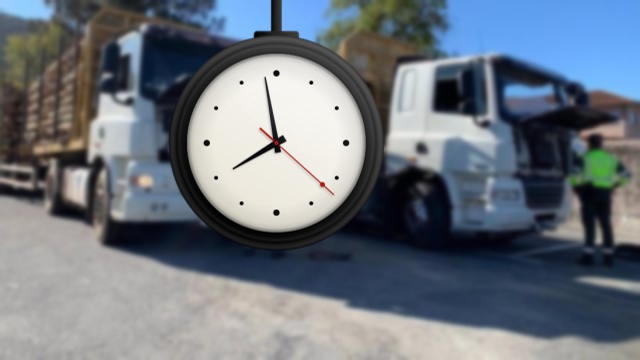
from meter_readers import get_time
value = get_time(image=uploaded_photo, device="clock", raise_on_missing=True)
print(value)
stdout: 7:58:22
